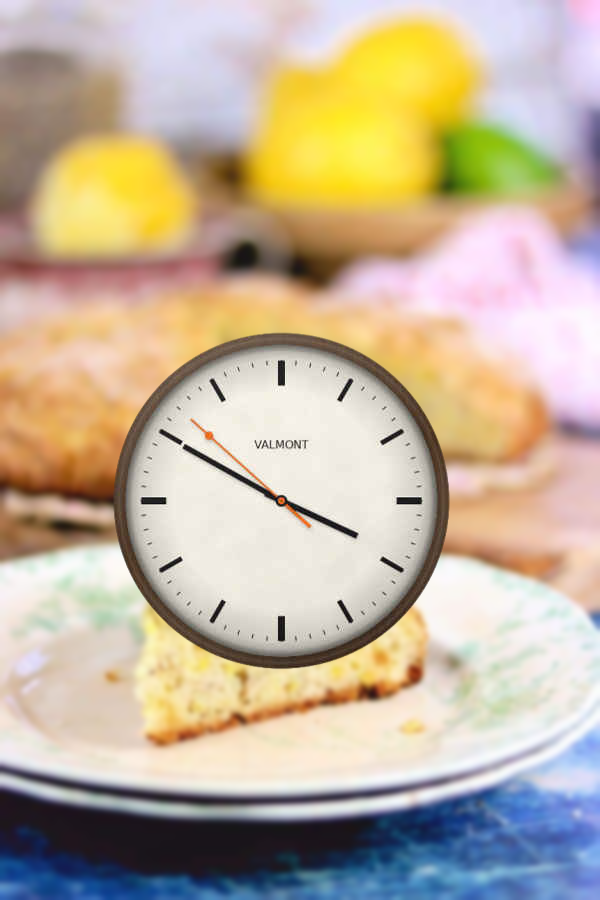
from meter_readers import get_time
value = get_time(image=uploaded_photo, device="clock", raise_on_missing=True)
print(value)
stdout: 3:49:52
